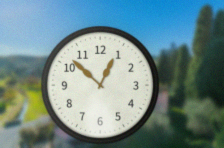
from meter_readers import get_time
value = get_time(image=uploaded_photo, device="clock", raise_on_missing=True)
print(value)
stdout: 12:52
